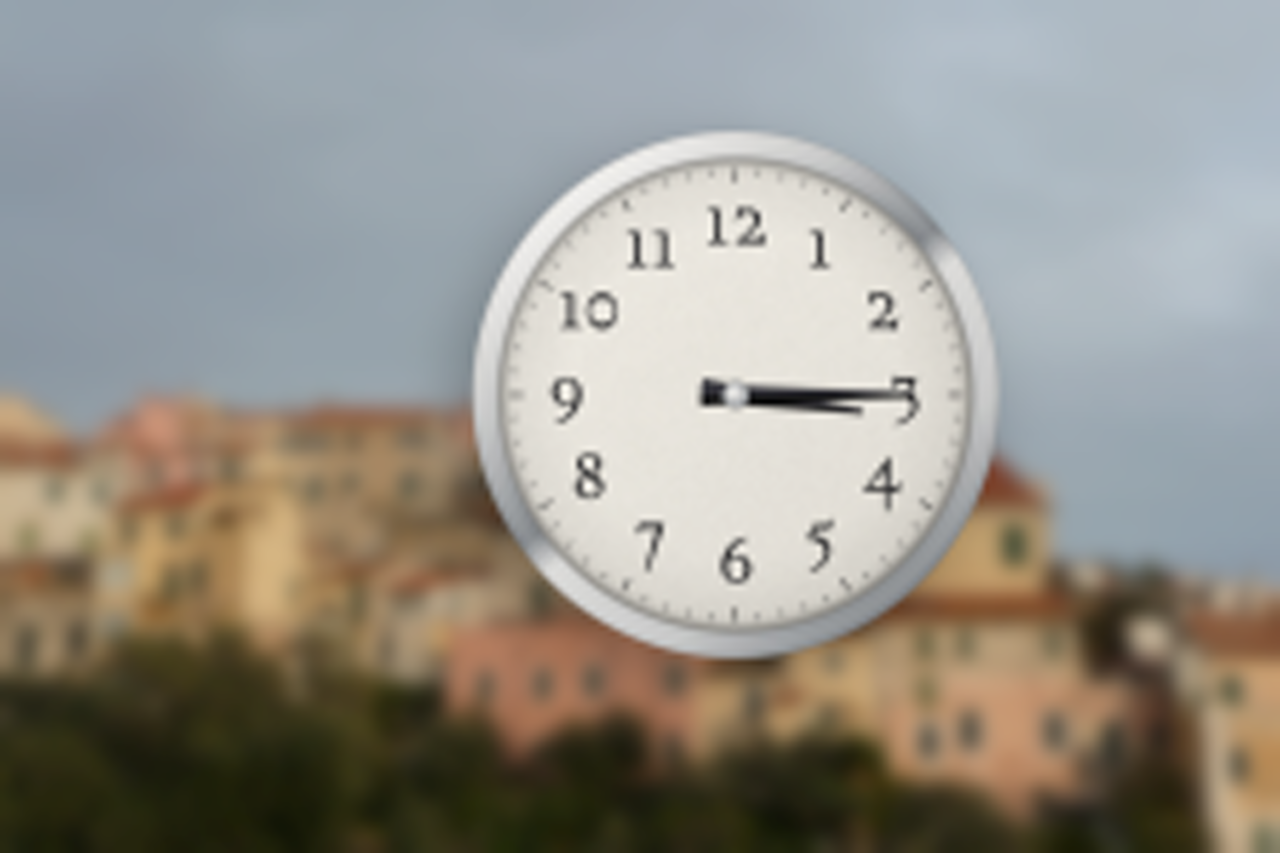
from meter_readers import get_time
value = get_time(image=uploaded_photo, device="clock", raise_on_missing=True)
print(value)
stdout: 3:15
